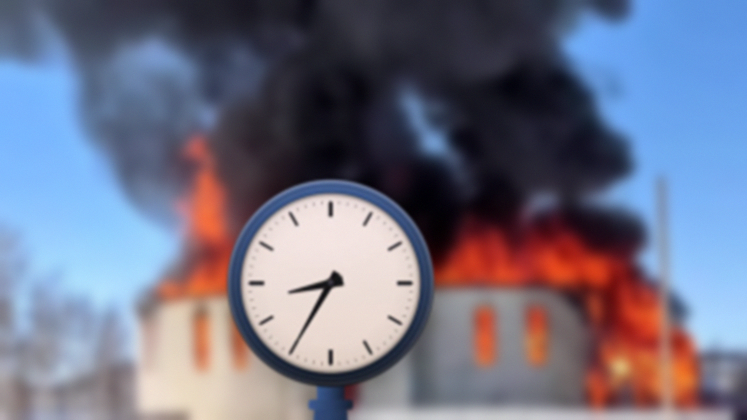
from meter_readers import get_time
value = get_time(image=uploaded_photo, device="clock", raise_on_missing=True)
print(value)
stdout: 8:35
